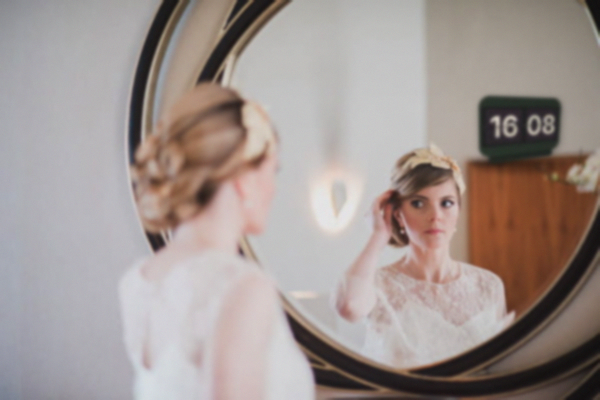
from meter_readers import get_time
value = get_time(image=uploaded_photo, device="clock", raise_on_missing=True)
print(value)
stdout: 16:08
